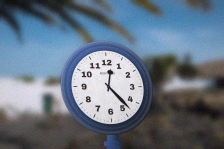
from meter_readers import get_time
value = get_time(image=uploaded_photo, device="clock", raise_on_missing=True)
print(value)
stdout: 12:23
